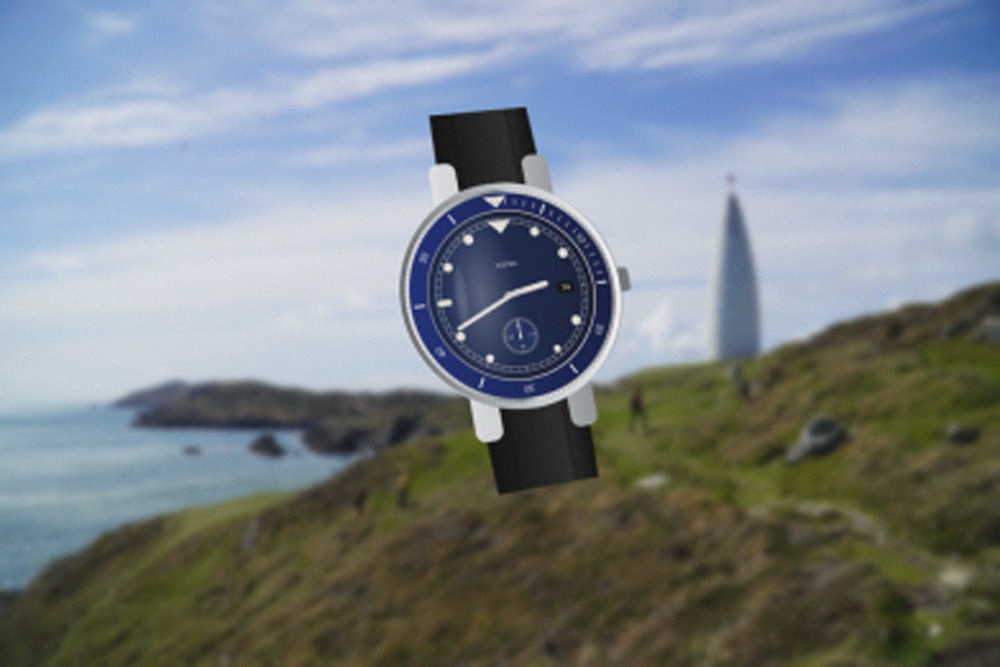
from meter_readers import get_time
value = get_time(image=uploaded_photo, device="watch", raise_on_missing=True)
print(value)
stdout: 2:41
